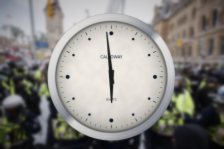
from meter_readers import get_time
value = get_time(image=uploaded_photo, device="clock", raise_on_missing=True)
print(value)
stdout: 5:59
